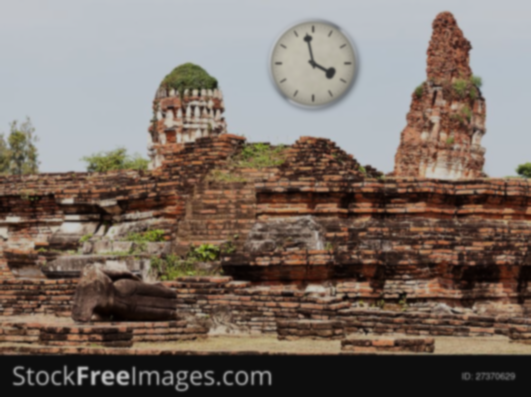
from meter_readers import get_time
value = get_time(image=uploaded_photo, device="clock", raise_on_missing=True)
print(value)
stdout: 3:58
